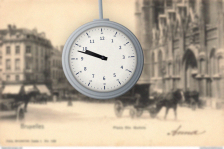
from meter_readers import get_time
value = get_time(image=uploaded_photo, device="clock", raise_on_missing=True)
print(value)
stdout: 9:48
